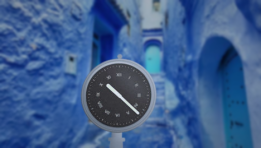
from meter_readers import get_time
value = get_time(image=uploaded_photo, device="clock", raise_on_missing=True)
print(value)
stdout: 10:22
